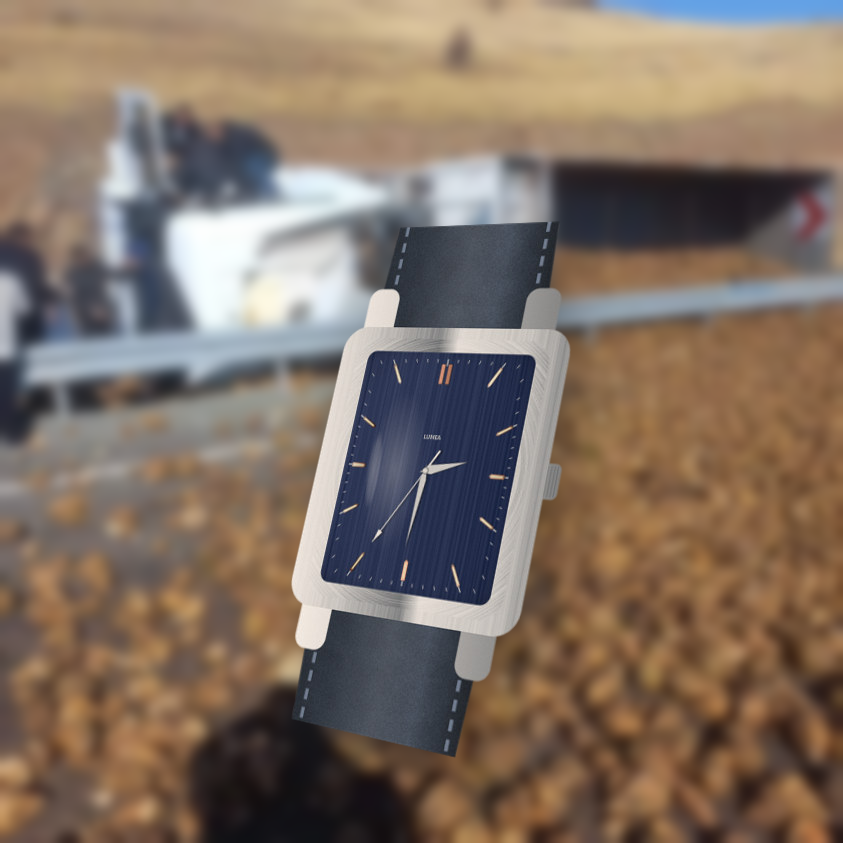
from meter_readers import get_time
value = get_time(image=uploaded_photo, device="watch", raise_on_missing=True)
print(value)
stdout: 2:30:35
